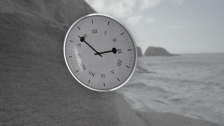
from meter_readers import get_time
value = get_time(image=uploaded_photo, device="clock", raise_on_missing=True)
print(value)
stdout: 2:53
